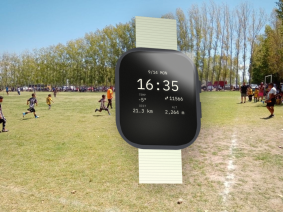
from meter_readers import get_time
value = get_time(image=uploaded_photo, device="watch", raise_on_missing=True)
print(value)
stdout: 16:35
